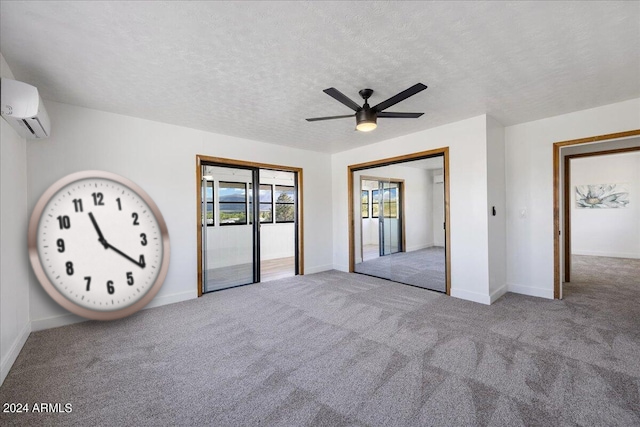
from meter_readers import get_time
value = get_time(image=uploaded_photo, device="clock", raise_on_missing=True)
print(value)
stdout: 11:21
